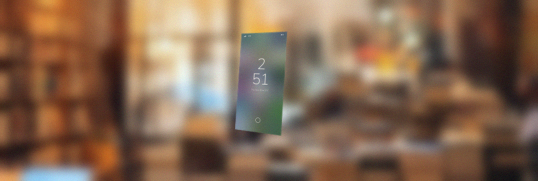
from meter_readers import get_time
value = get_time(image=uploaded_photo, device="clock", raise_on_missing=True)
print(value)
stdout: 2:51
